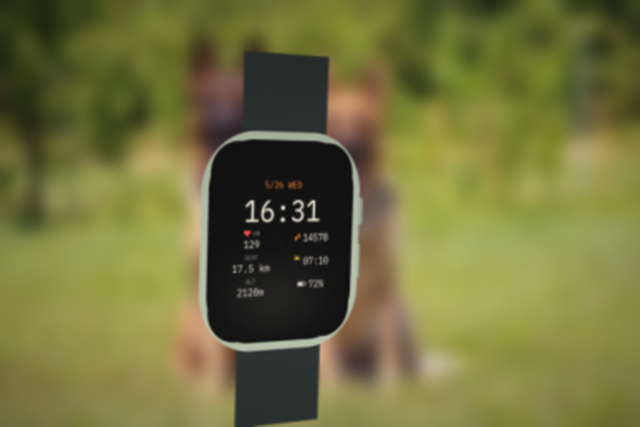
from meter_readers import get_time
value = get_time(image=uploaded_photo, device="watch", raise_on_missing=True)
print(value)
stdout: 16:31
